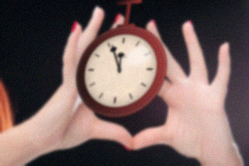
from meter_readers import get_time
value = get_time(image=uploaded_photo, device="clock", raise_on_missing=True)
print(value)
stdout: 11:56
